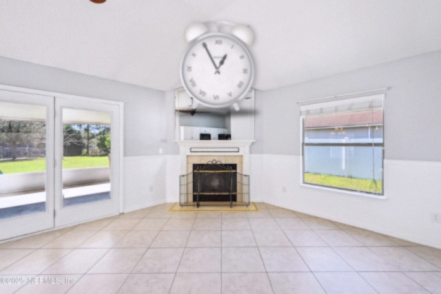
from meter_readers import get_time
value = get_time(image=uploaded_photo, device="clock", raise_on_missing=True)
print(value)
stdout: 12:55
